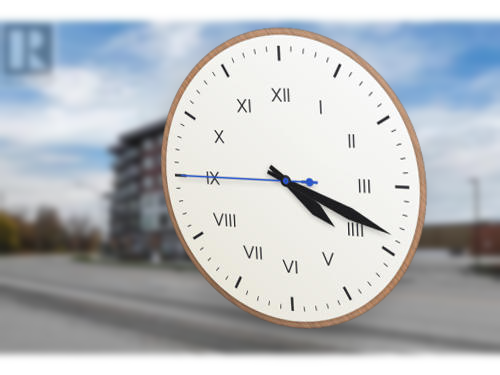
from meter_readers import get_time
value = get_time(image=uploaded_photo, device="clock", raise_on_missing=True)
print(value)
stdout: 4:18:45
